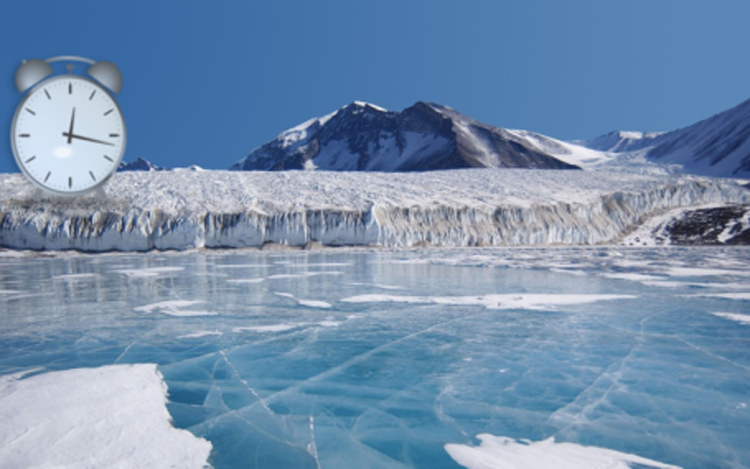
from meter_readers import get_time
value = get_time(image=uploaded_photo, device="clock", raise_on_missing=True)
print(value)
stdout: 12:17
